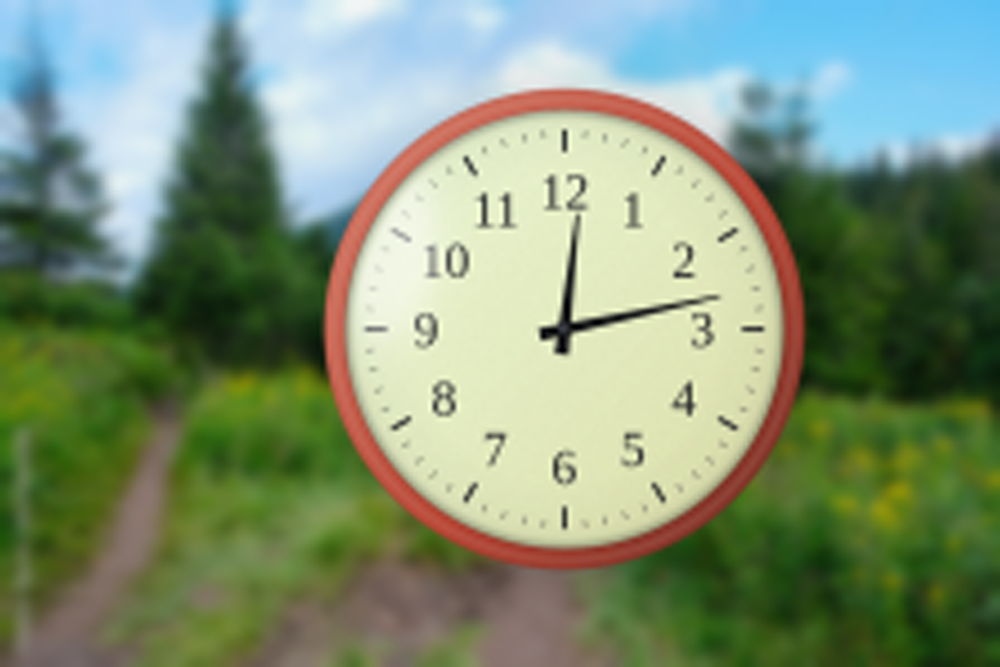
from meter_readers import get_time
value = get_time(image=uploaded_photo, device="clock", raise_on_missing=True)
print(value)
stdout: 12:13
